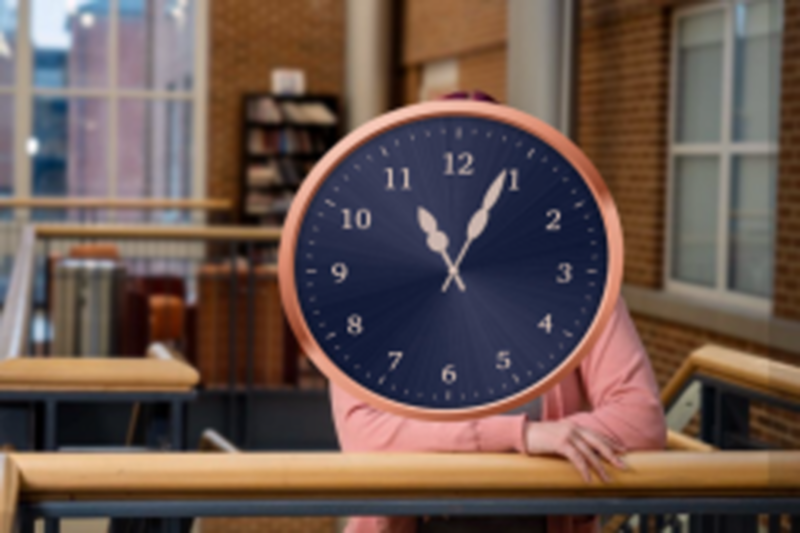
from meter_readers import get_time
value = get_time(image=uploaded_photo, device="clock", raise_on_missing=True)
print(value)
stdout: 11:04
